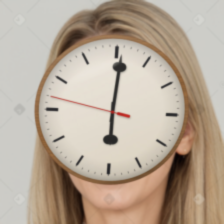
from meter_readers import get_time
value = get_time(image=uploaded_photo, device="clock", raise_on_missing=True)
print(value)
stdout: 6:00:47
